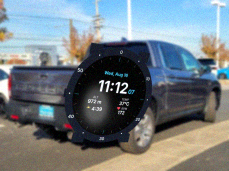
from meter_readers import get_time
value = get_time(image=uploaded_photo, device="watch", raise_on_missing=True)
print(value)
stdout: 11:12
